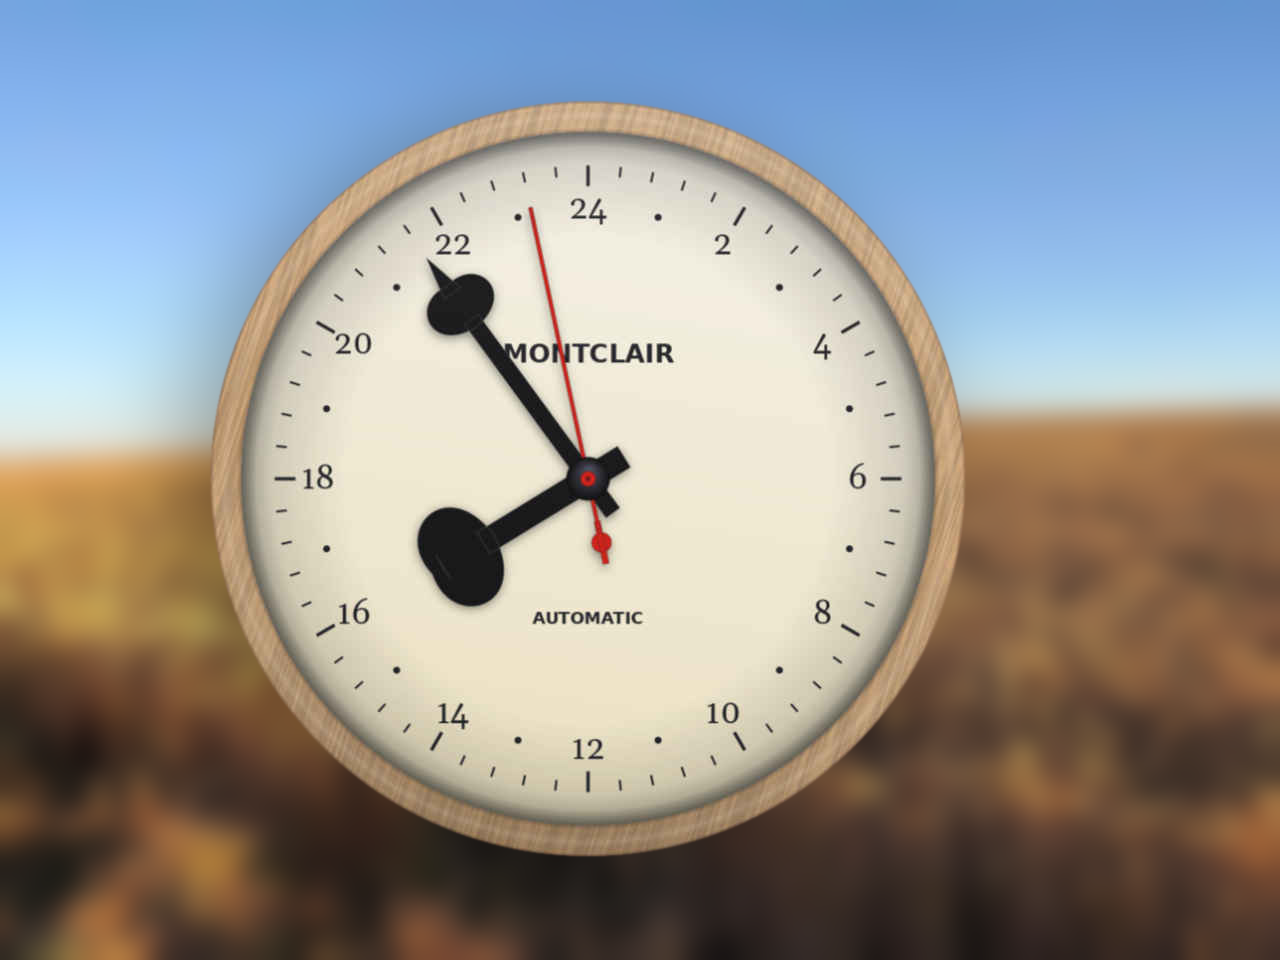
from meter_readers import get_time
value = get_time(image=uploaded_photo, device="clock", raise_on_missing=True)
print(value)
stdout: 15:53:58
